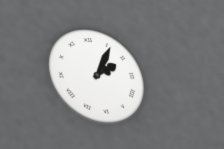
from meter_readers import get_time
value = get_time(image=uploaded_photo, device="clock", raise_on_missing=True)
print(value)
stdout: 2:06
